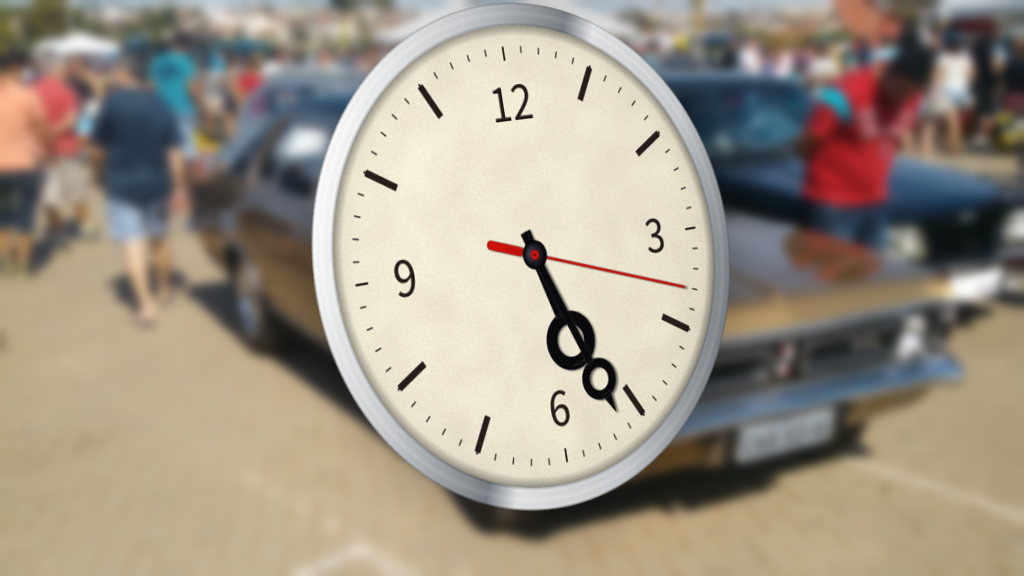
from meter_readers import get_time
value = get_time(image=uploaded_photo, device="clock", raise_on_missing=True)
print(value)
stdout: 5:26:18
